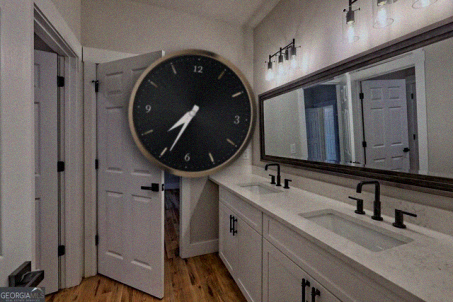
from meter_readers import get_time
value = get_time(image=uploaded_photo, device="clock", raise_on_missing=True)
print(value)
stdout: 7:34
